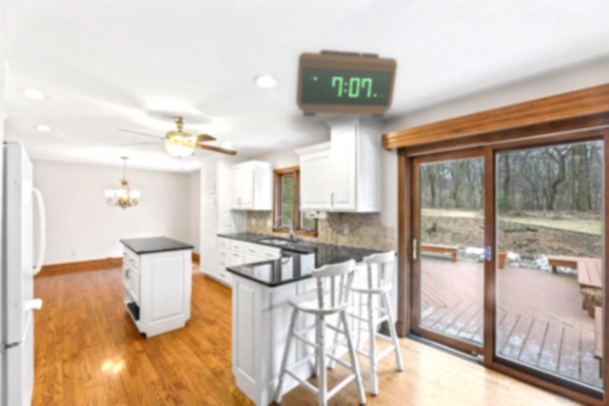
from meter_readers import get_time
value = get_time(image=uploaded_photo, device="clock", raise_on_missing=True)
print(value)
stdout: 7:07
